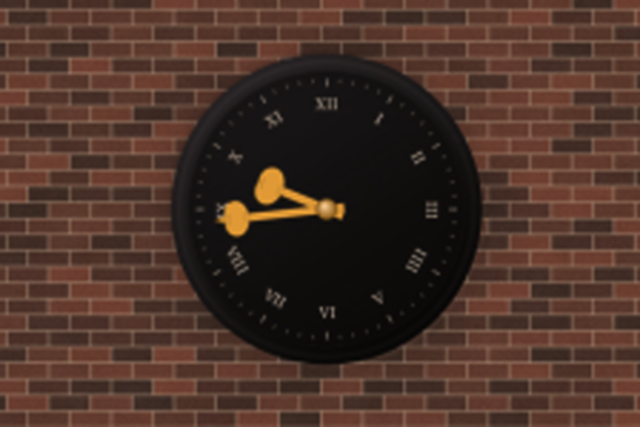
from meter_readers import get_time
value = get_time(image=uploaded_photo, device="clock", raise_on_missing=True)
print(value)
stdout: 9:44
